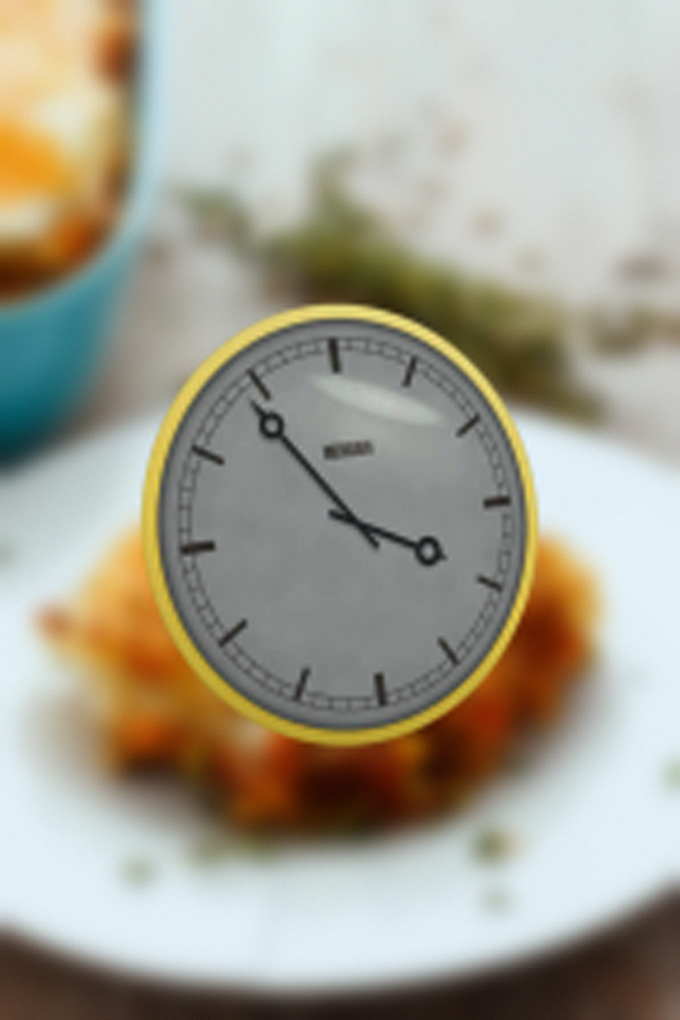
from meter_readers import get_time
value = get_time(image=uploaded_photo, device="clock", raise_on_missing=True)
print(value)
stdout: 3:54
